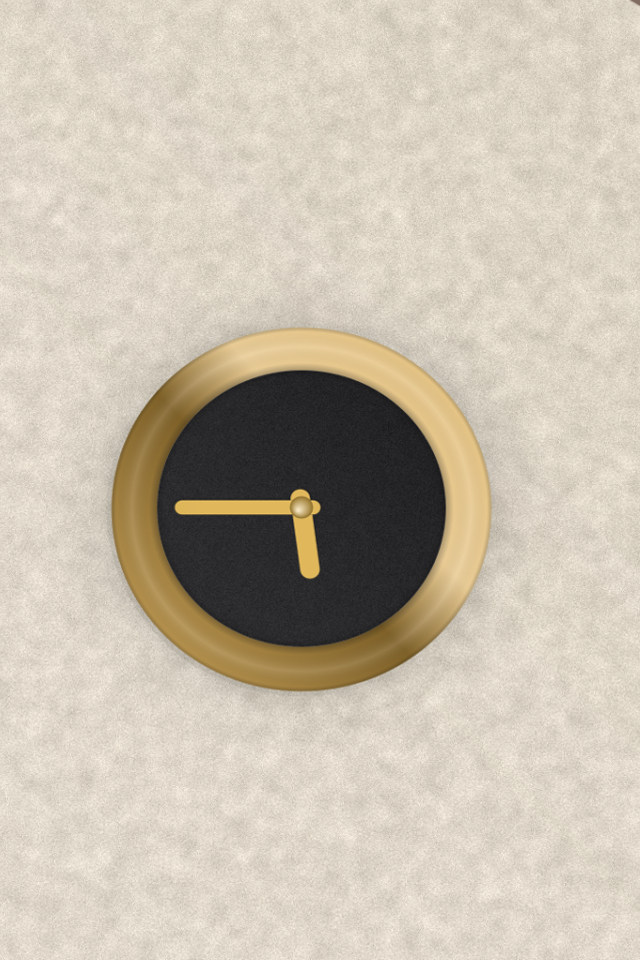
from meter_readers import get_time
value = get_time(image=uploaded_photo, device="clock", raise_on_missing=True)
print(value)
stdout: 5:45
